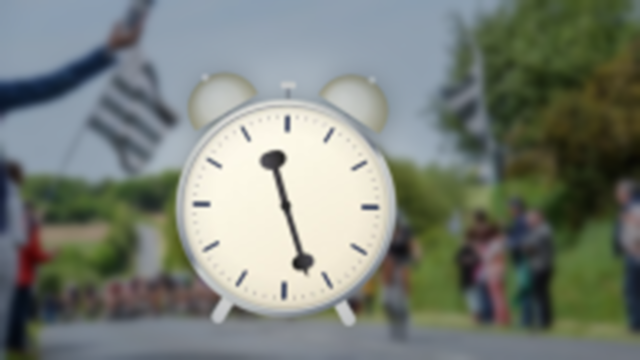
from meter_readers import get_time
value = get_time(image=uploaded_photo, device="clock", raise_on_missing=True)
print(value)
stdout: 11:27
